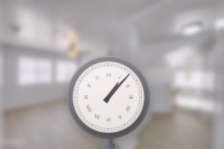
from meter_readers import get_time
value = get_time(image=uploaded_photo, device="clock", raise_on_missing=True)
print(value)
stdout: 1:07
